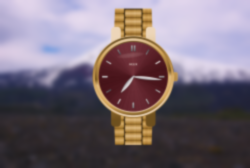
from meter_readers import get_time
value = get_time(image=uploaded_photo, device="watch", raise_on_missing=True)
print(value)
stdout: 7:16
